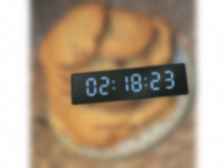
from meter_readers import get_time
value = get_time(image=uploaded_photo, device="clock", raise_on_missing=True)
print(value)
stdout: 2:18:23
